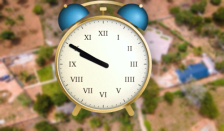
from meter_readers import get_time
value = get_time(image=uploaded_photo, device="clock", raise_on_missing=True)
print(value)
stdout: 9:50
